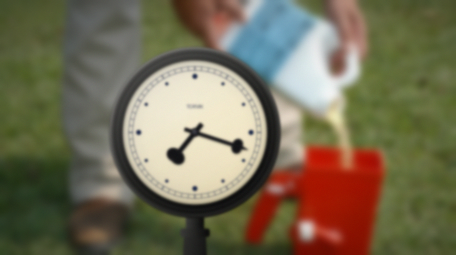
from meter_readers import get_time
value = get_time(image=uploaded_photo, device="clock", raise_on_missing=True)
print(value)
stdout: 7:18
